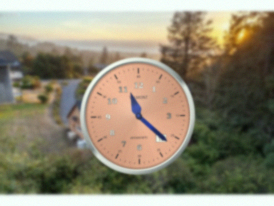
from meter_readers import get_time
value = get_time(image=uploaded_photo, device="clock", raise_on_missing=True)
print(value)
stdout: 11:22
